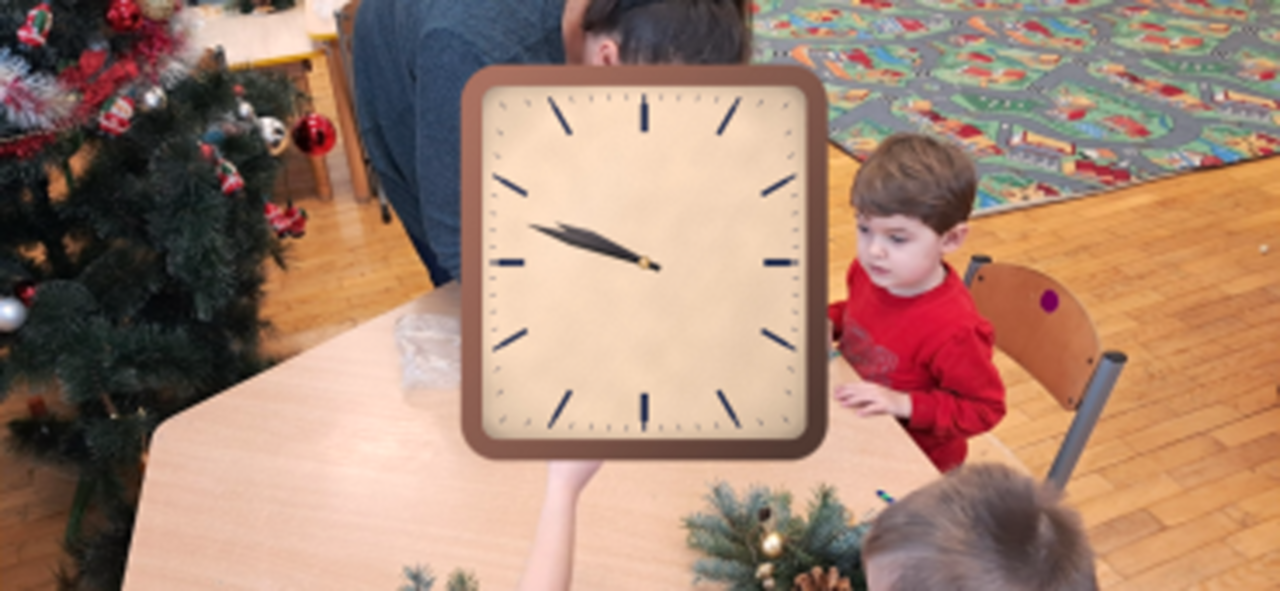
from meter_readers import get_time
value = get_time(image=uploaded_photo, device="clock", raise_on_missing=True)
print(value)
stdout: 9:48
